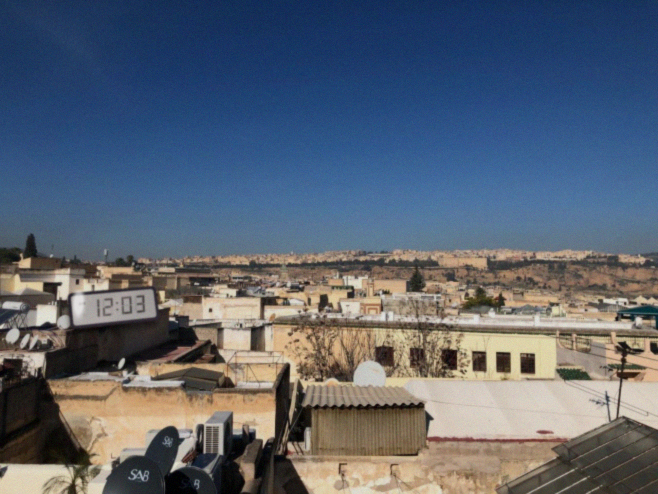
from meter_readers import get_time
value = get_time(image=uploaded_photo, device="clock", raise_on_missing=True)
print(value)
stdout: 12:03
